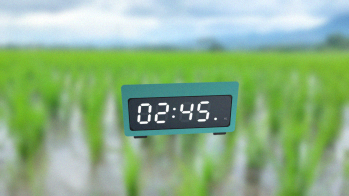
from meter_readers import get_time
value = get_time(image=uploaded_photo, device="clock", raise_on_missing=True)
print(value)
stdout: 2:45
